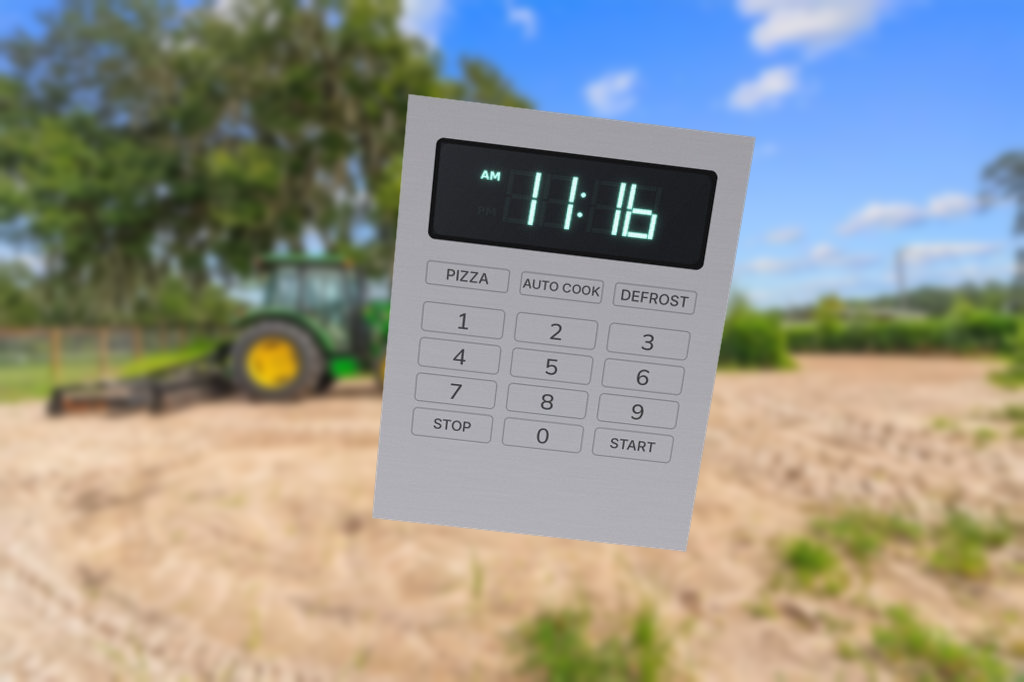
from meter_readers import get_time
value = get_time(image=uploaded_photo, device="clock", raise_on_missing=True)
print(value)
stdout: 11:16
